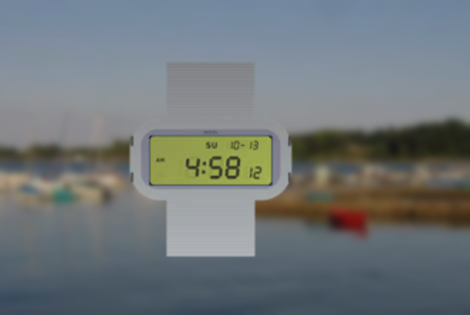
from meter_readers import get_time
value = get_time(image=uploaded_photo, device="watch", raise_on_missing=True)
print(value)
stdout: 4:58:12
